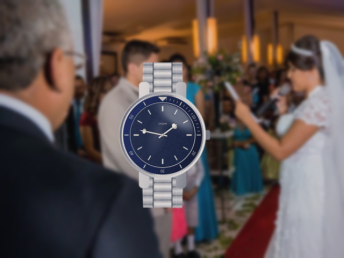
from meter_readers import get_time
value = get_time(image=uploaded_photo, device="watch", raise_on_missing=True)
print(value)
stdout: 1:47
